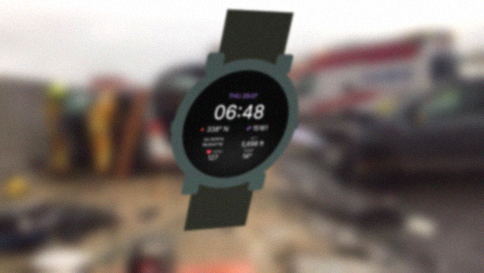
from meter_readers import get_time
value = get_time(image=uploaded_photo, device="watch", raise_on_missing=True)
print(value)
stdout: 6:48
